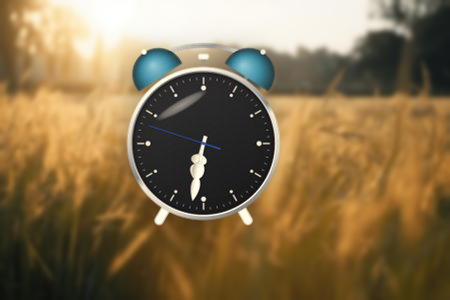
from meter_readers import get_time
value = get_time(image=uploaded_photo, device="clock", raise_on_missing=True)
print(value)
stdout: 6:31:48
